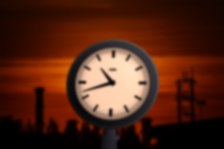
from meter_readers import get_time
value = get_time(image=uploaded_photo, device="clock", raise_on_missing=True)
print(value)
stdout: 10:42
